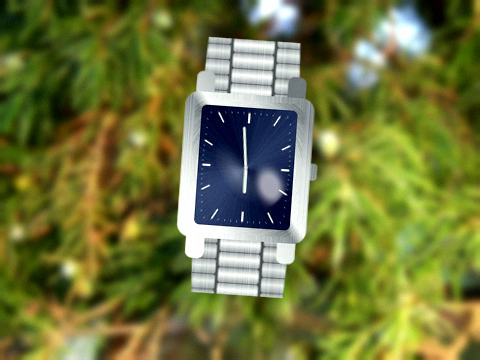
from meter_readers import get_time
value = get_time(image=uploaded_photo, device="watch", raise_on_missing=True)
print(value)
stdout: 5:59
